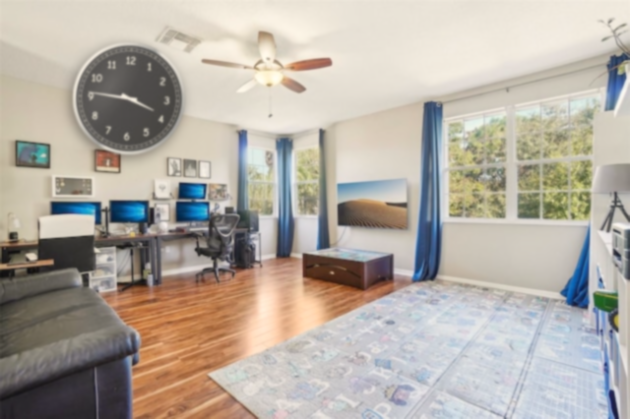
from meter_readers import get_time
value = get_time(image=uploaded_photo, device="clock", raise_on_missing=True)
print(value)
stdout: 3:46
